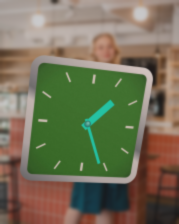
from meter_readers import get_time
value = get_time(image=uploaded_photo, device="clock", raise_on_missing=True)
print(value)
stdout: 1:26
